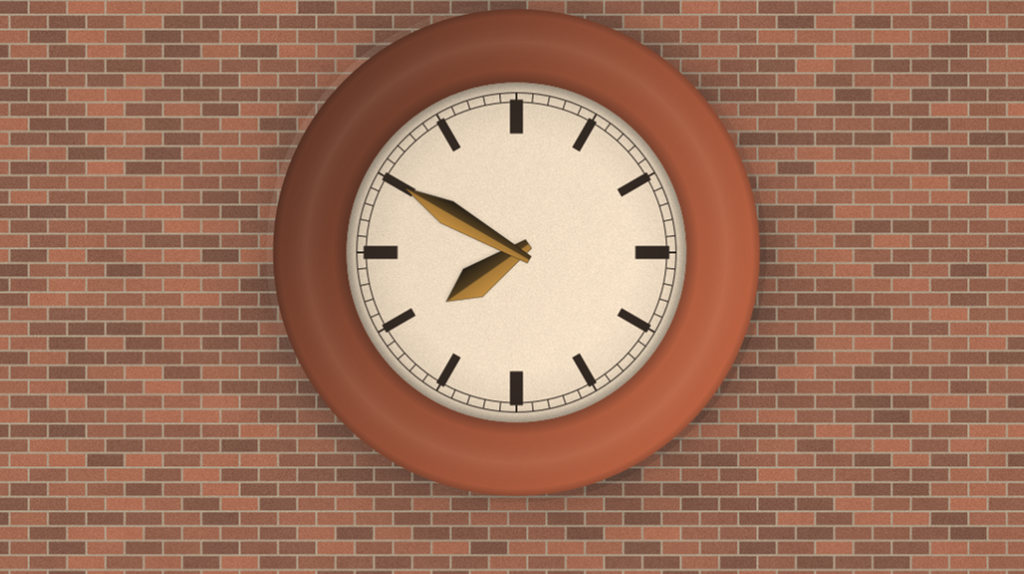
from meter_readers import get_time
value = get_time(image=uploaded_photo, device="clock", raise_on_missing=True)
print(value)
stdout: 7:50
